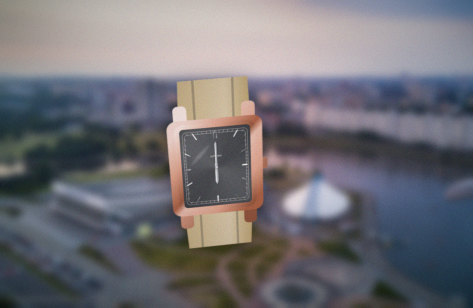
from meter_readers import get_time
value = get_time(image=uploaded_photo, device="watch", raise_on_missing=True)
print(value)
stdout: 6:00
